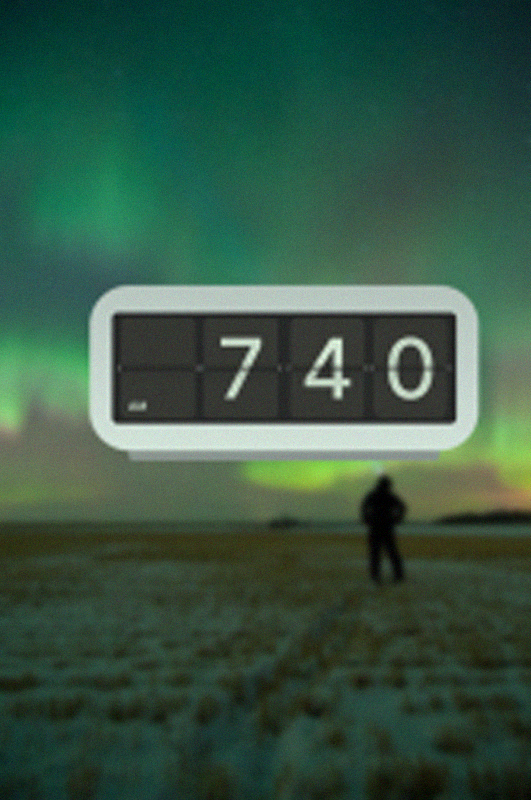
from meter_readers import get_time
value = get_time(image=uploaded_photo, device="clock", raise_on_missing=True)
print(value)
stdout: 7:40
